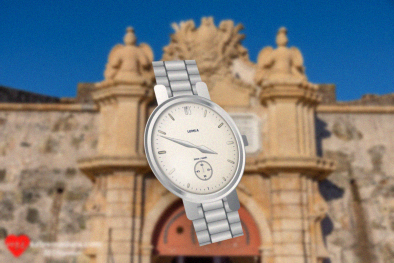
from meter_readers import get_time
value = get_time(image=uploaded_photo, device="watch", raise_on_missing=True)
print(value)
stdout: 3:49
